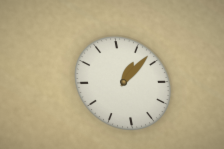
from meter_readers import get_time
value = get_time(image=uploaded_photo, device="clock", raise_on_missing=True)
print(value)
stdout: 1:08
